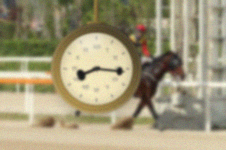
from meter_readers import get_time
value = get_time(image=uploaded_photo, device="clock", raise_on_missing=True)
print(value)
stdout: 8:16
